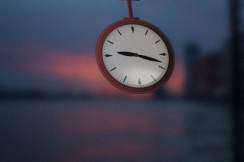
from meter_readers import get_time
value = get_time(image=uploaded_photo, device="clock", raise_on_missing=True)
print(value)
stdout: 9:18
